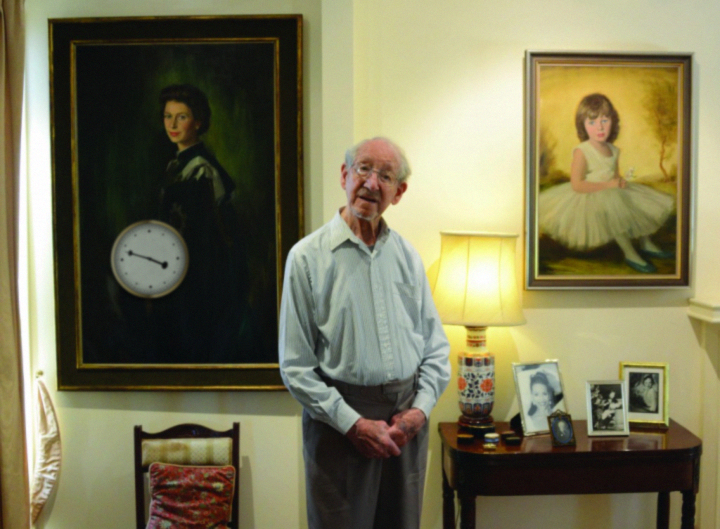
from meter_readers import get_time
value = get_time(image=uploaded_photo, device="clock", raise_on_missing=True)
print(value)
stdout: 3:48
